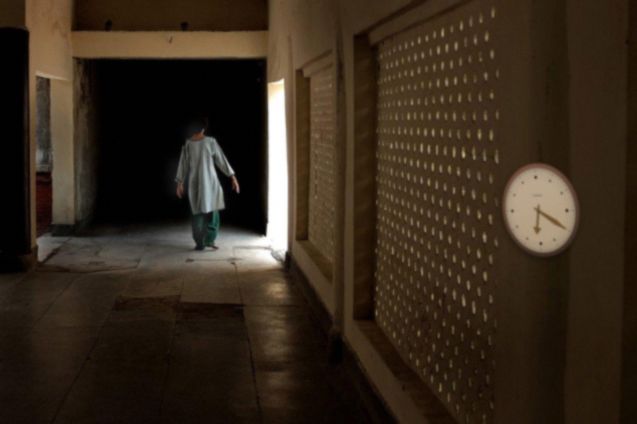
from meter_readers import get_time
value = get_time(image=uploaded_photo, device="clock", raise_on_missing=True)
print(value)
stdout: 6:20
